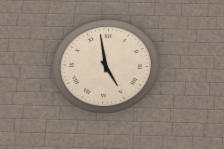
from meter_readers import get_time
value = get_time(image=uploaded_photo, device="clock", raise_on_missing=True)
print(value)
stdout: 4:58
